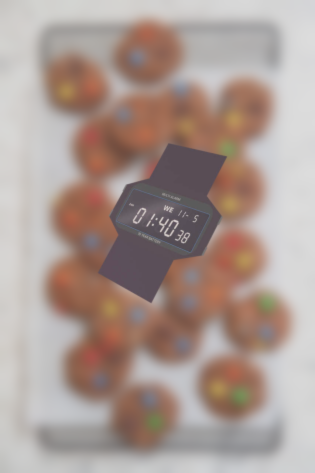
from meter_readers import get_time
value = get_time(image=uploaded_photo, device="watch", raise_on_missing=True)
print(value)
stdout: 1:40:38
